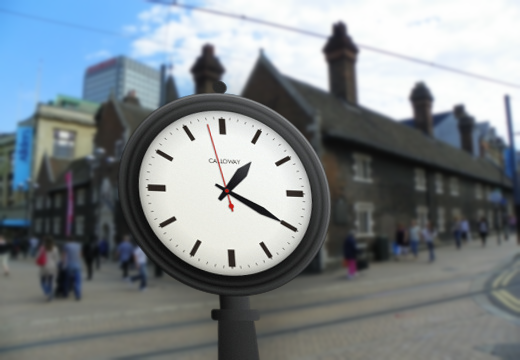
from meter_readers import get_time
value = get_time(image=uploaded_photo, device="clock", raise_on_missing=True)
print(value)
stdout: 1:19:58
